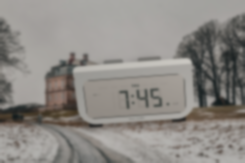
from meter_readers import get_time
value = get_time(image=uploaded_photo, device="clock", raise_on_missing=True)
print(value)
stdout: 7:45
